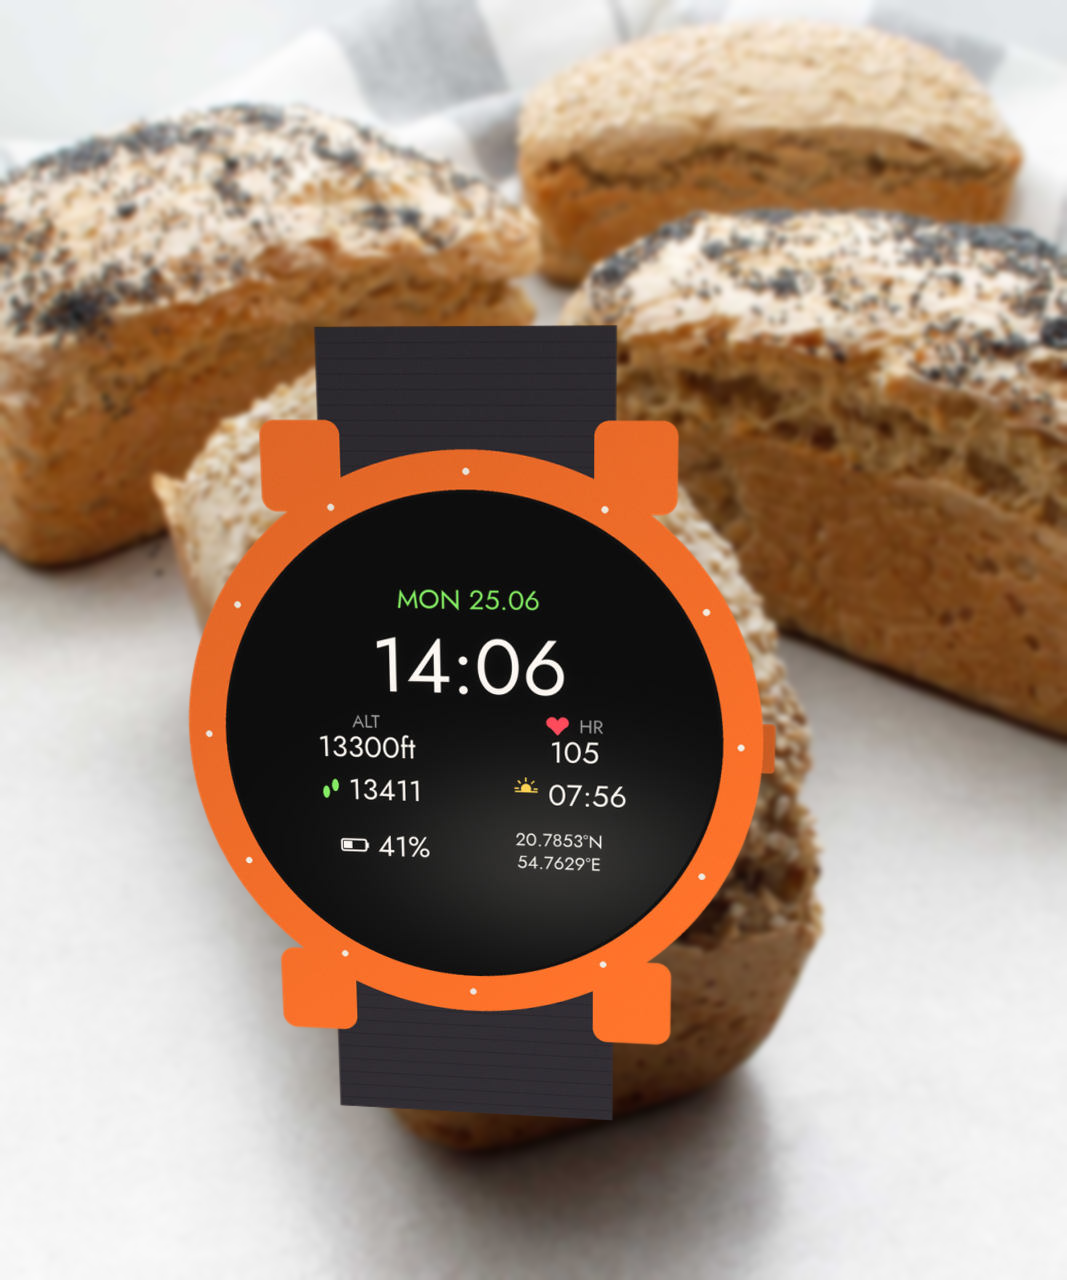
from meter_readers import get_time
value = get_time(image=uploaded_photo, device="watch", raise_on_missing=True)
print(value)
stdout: 14:06
